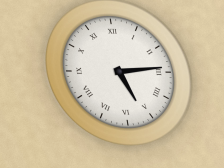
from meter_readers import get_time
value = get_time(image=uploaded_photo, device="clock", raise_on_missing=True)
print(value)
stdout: 5:14
